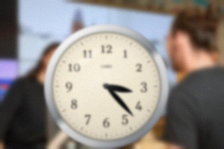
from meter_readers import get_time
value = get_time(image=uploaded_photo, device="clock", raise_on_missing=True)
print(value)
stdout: 3:23
